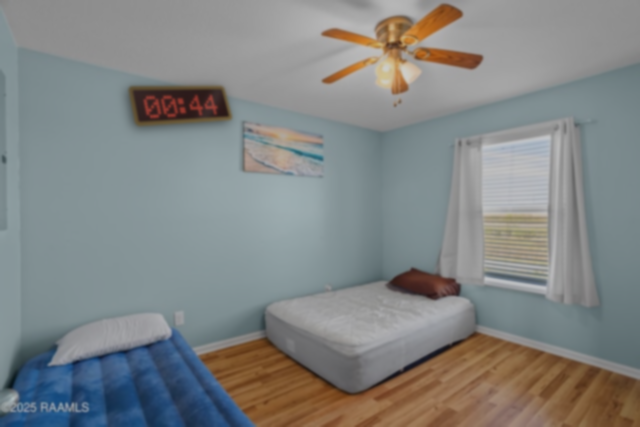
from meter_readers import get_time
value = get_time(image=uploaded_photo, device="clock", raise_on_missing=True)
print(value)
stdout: 0:44
